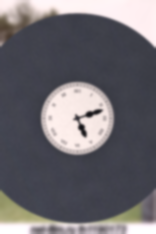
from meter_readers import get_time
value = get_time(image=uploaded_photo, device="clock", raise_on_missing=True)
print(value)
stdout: 5:12
